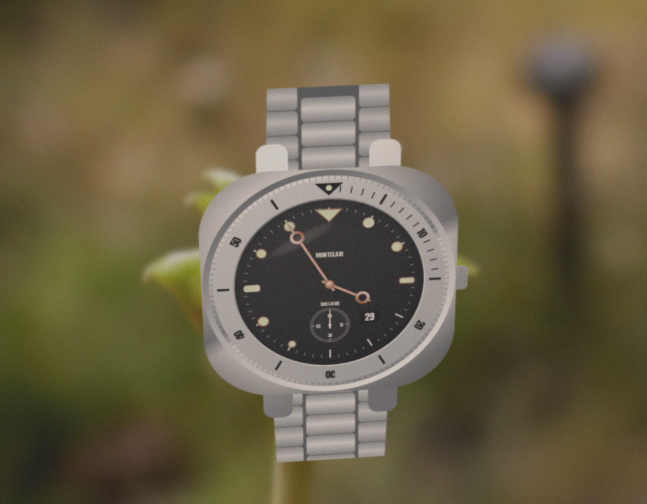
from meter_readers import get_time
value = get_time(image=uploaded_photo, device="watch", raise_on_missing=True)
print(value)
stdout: 3:55
